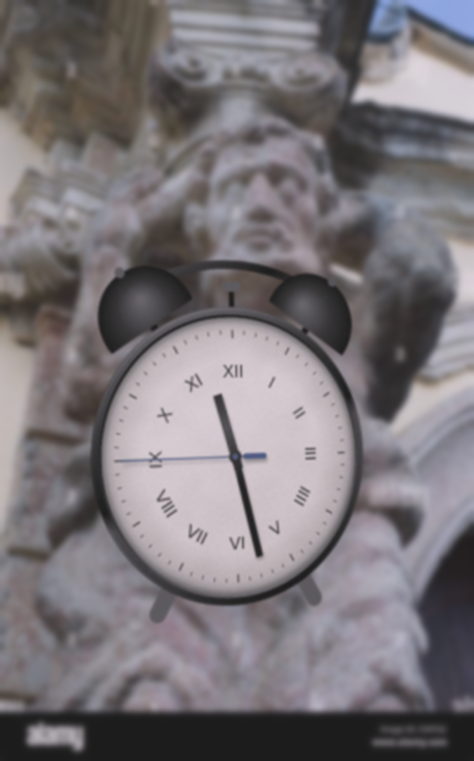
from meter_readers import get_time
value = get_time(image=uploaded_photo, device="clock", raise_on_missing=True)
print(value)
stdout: 11:27:45
